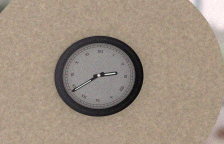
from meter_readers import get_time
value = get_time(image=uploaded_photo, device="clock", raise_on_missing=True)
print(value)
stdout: 2:39
